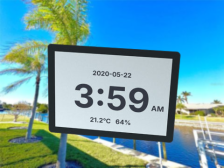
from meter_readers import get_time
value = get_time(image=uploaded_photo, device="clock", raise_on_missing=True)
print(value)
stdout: 3:59
